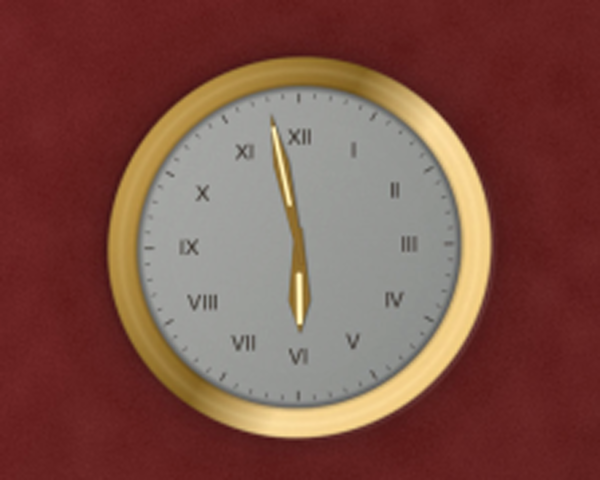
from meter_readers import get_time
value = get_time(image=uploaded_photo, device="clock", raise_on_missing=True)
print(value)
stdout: 5:58
